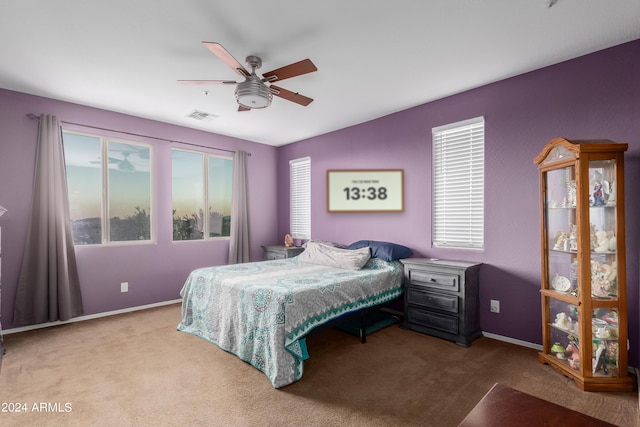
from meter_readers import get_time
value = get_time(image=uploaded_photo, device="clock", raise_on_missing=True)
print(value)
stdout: 13:38
